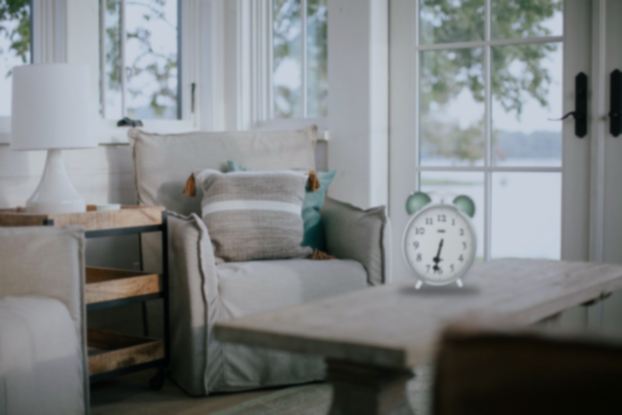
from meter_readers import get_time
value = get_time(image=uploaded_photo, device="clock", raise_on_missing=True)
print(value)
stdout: 6:32
